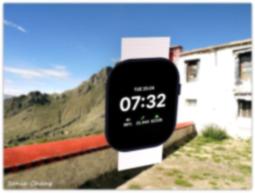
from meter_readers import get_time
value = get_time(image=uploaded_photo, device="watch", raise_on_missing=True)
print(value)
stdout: 7:32
